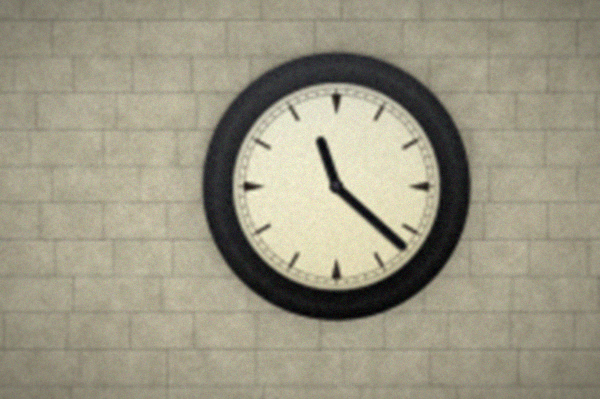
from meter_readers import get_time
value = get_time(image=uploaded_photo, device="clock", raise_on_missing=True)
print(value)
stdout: 11:22
